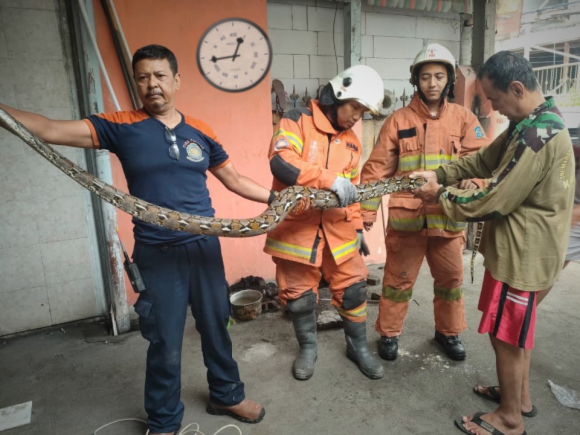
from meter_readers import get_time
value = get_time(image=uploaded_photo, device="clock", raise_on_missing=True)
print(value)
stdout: 12:44
